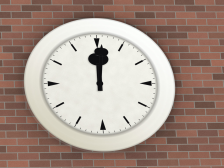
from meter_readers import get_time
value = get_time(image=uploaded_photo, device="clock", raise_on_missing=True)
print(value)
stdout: 12:01
